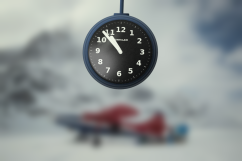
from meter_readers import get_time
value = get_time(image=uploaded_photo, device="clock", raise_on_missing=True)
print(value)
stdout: 10:53
